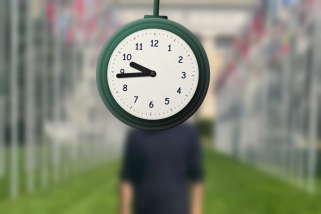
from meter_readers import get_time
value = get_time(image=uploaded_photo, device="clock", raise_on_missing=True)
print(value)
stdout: 9:44
